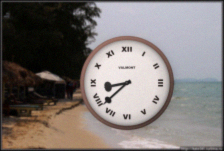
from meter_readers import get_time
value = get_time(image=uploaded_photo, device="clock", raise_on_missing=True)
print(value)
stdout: 8:38
